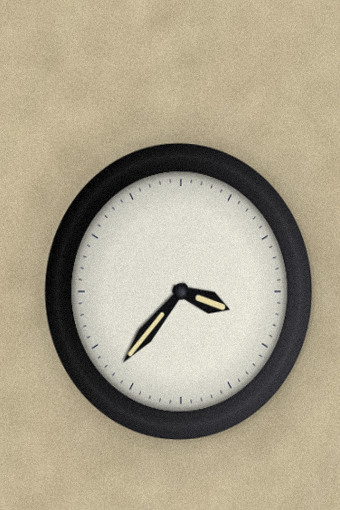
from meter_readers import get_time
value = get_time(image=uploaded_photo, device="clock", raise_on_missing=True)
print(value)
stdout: 3:37
